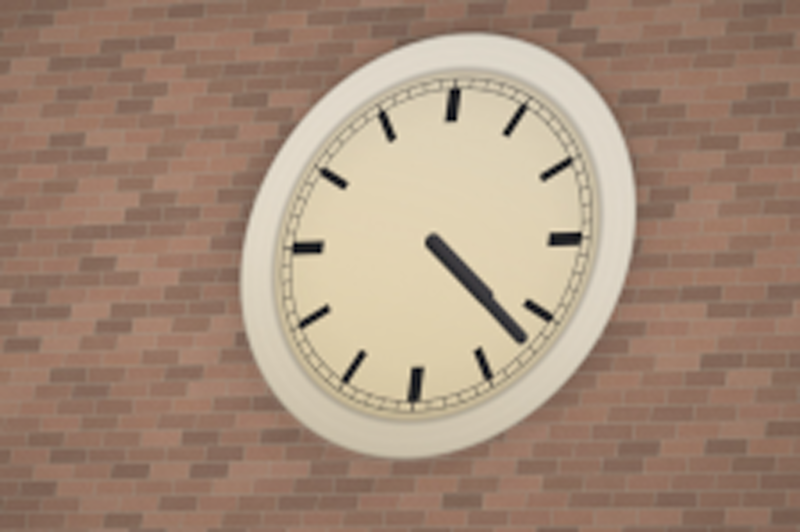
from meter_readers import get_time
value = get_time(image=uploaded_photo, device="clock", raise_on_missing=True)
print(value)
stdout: 4:22
